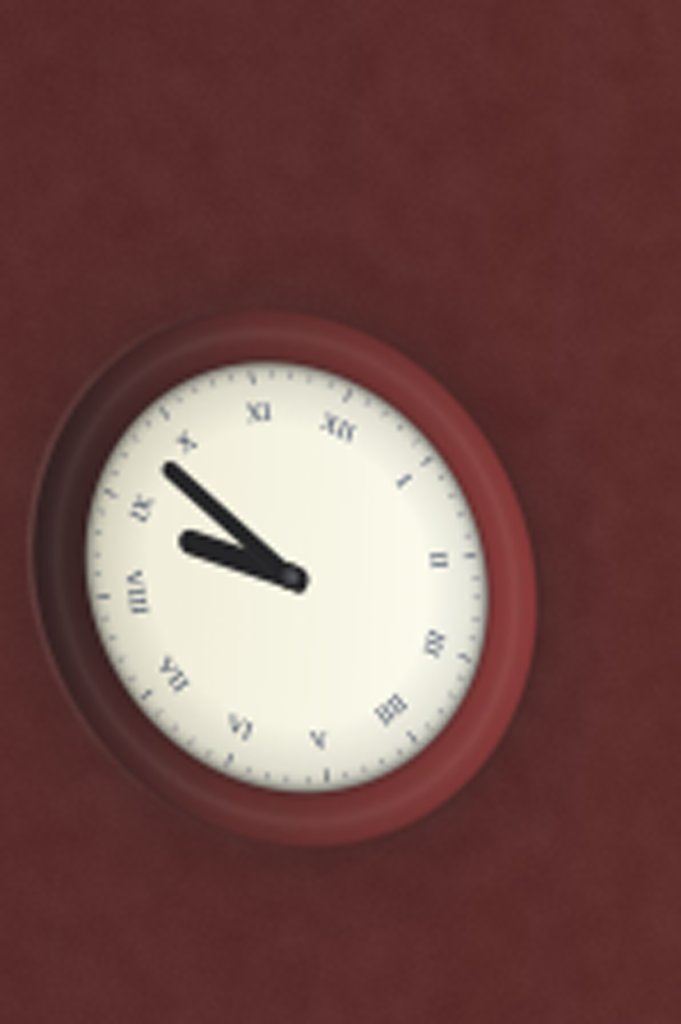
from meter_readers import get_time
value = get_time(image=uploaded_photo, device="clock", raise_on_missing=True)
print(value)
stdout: 8:48
